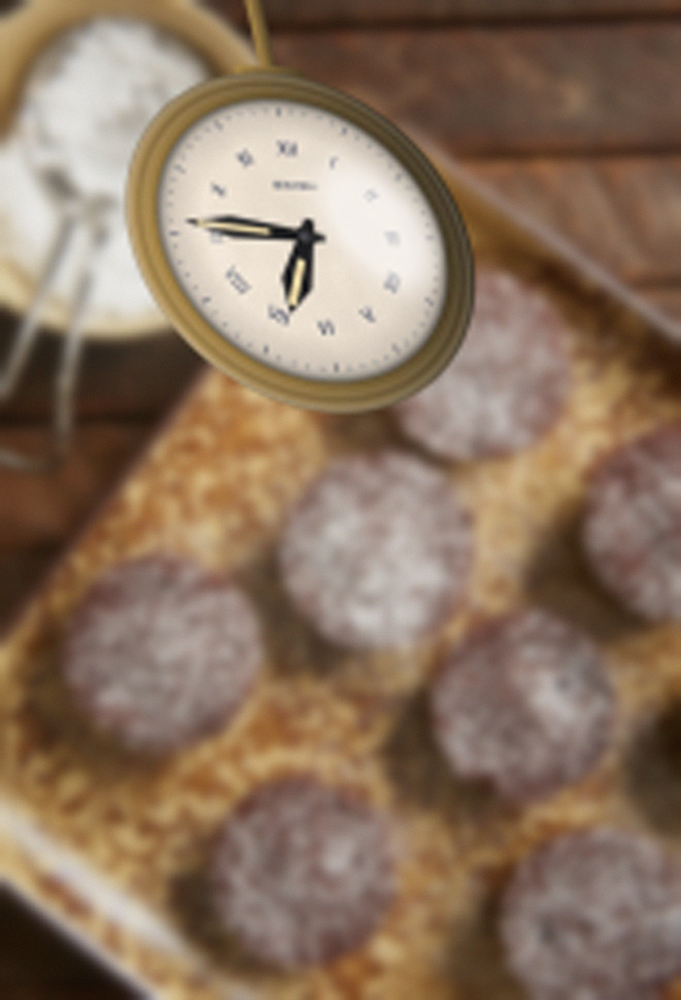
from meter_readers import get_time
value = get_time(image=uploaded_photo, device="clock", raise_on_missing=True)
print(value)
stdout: 6:46
